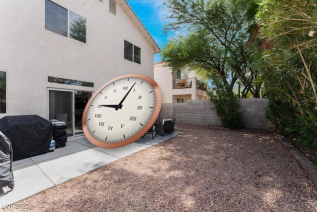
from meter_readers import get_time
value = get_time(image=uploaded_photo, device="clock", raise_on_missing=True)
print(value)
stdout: 9:03
